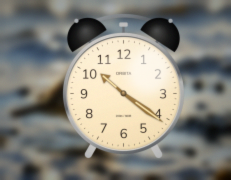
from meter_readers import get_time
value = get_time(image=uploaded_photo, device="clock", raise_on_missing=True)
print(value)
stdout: 10:21
